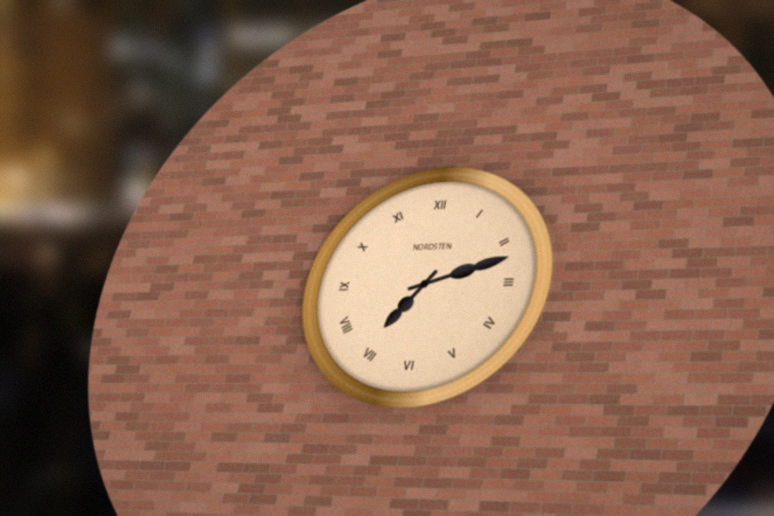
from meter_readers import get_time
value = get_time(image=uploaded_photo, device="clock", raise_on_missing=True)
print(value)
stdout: 7:12
